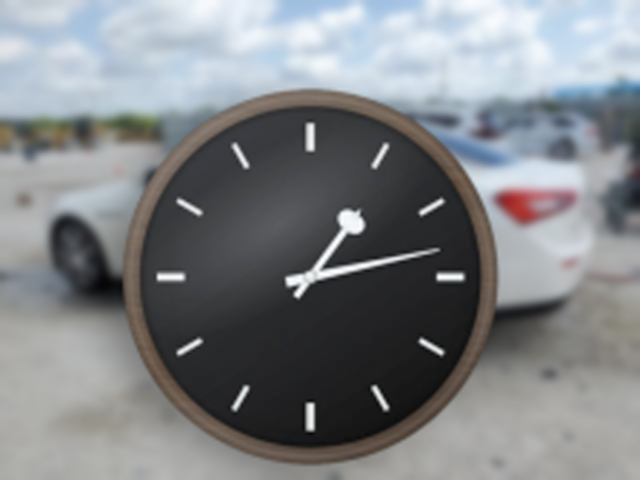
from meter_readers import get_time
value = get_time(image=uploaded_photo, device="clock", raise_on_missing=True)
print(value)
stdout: 1:13
